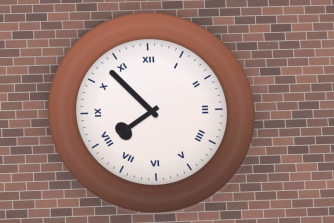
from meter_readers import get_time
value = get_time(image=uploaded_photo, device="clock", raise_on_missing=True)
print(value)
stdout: 7:53
